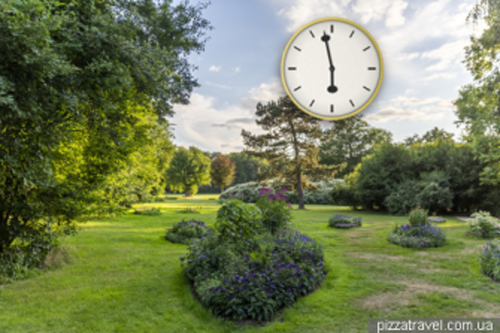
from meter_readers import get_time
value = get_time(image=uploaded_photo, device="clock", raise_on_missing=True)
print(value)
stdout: 5:58
